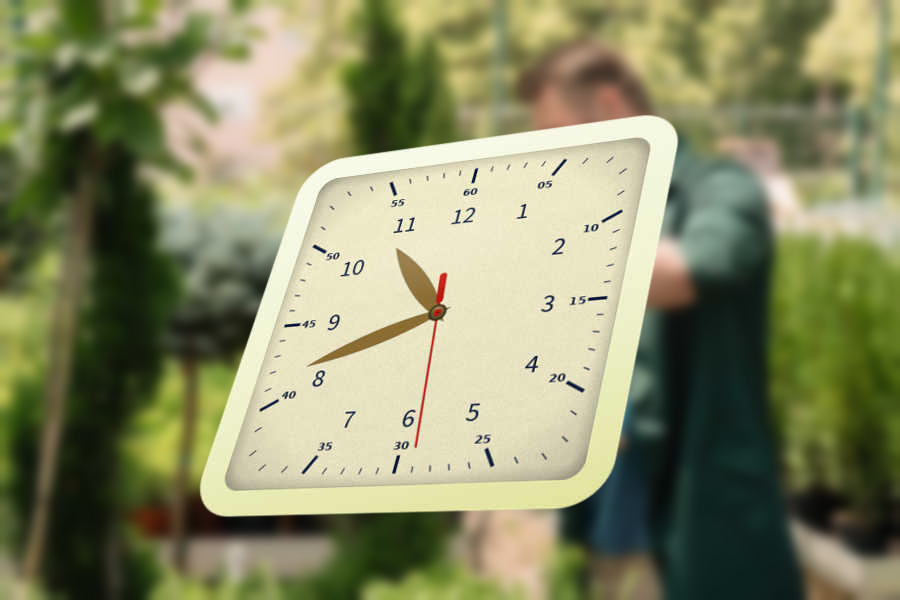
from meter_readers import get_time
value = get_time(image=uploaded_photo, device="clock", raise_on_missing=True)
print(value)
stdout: 10:41:29
